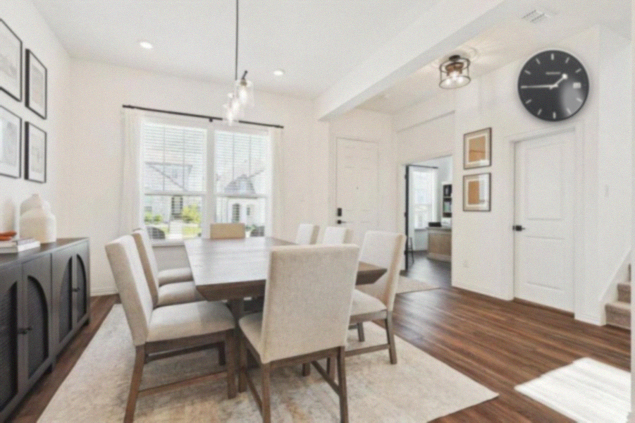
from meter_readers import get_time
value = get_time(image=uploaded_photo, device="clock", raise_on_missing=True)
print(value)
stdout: 1:45
